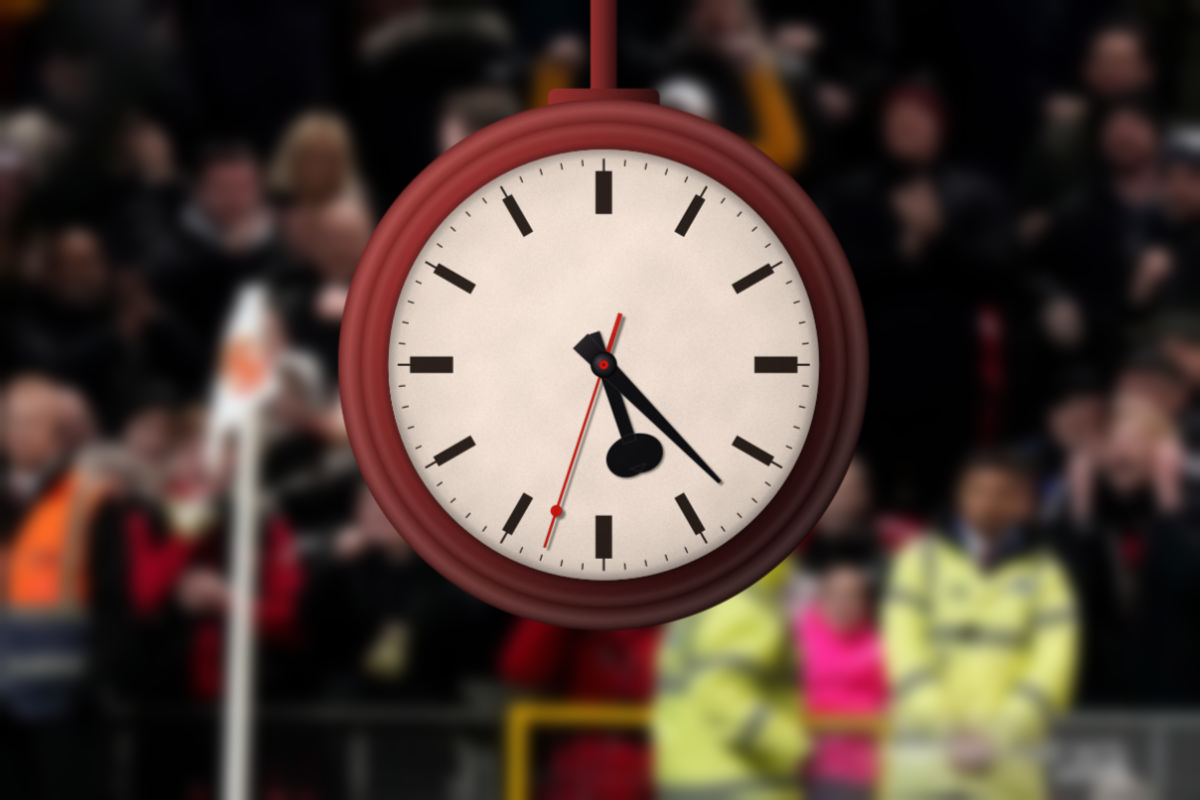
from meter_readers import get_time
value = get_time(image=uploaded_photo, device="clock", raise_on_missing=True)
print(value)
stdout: 5:22:33
